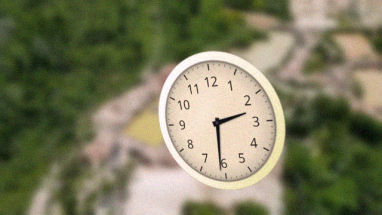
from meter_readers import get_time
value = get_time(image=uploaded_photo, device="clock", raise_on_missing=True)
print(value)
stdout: 2:31
